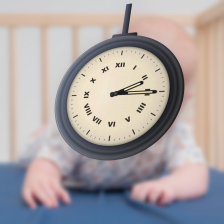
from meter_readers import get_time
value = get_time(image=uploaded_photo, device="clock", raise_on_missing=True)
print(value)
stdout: 2:15
